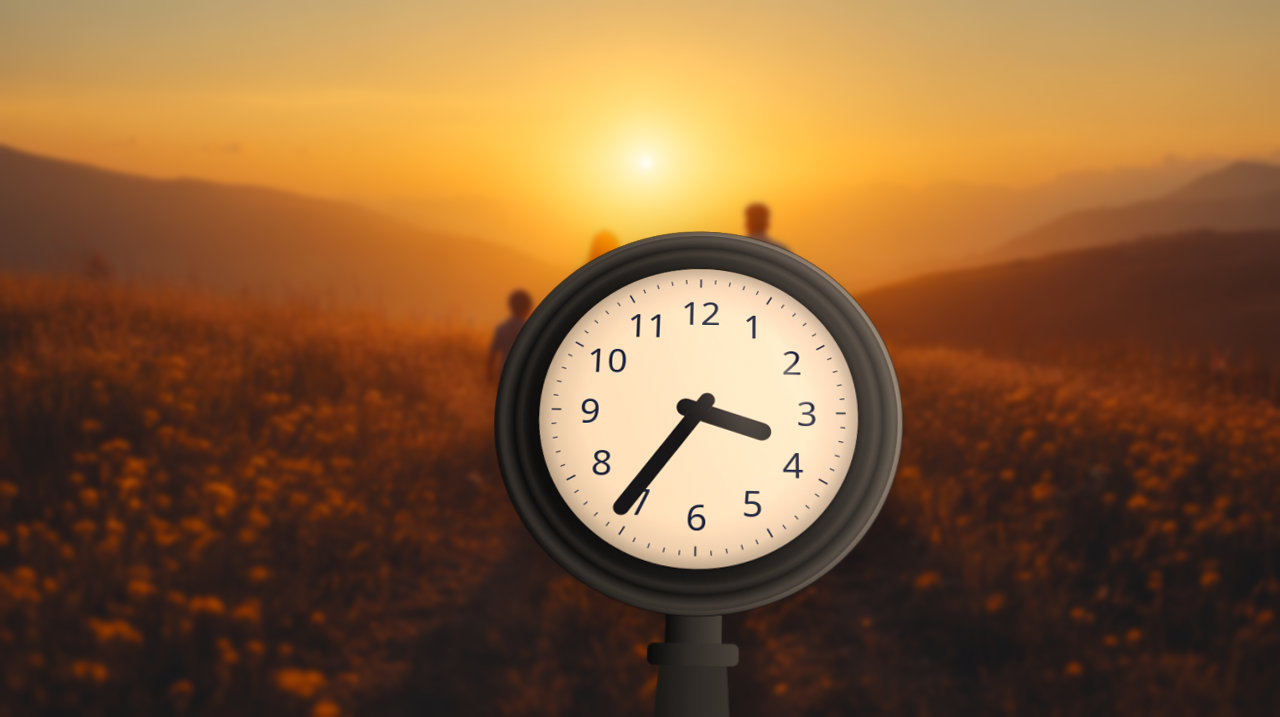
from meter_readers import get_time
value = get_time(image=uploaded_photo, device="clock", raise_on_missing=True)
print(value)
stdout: 3:36
